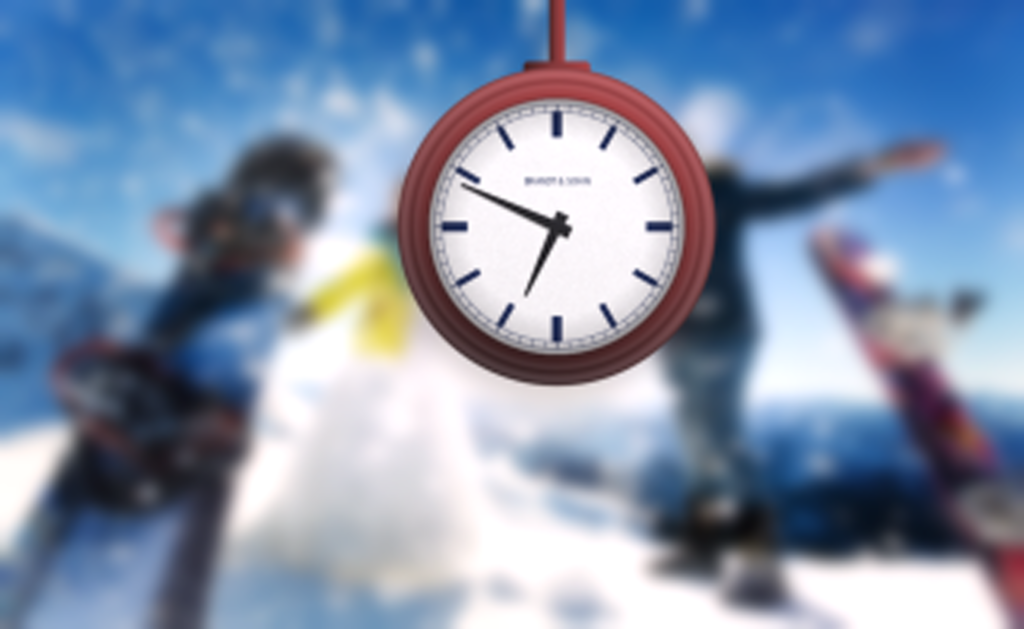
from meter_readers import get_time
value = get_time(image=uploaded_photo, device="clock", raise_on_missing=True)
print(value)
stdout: 6:49
